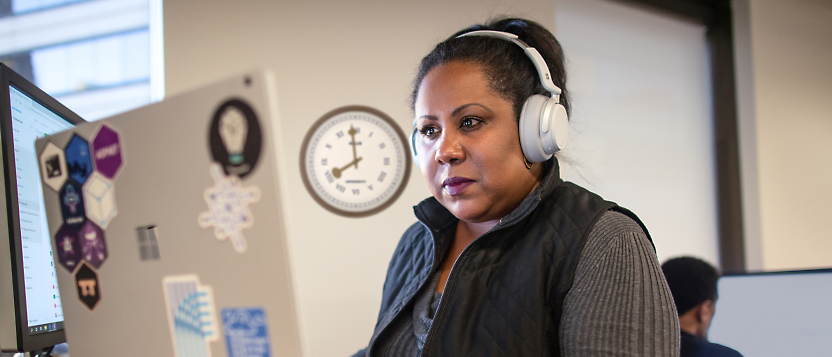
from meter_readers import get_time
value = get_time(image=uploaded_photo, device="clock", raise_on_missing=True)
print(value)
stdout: 7:59
